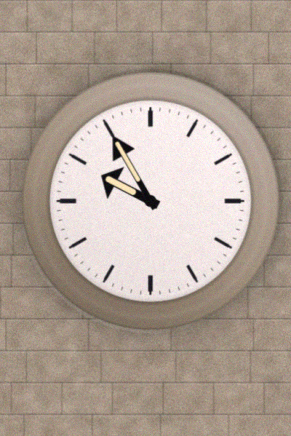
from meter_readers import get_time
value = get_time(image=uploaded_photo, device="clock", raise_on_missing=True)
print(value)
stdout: 9:55
